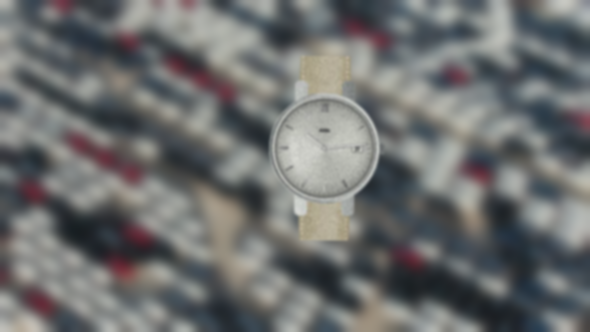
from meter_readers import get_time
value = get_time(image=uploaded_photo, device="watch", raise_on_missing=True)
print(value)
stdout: 10:14
